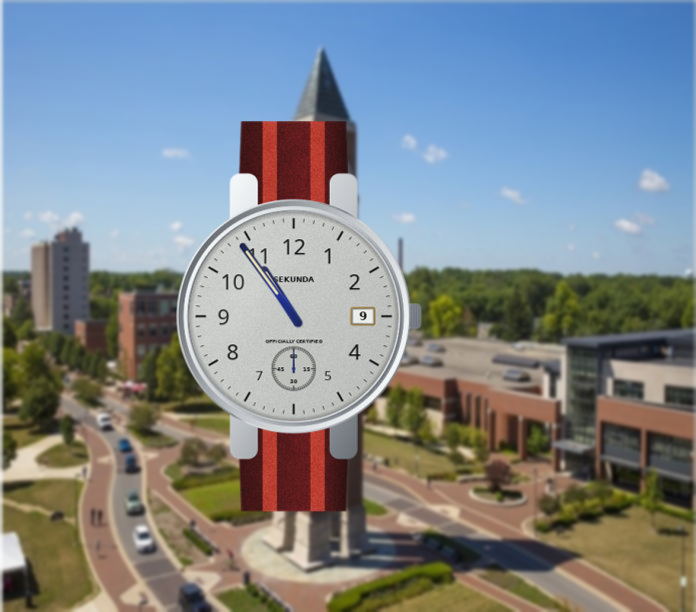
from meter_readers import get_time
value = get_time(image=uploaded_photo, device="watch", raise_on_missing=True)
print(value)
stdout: 10:54
